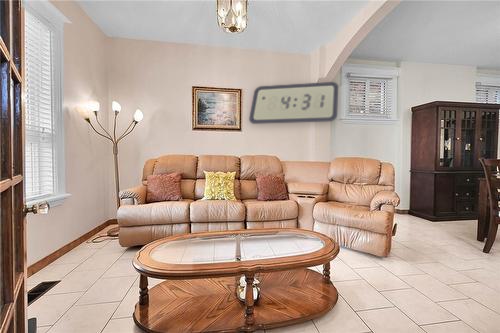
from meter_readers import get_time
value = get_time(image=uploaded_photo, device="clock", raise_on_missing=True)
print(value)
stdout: 4:31
